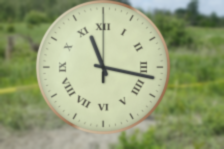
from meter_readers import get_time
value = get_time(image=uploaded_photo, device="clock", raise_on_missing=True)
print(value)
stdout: 11:17:00
